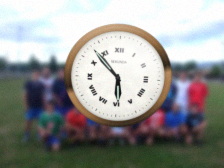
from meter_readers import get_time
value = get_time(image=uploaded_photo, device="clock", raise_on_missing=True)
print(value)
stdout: 5:53
